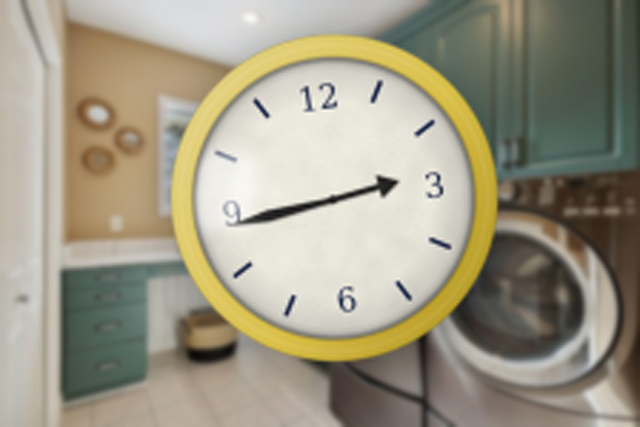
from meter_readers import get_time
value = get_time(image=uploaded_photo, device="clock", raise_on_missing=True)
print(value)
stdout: 2:44
